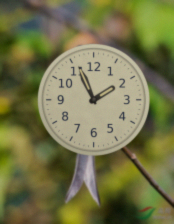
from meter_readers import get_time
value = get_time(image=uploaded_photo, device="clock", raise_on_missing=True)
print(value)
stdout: 1:56
